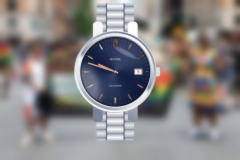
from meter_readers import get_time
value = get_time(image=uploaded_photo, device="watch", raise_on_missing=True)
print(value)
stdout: 9:48
